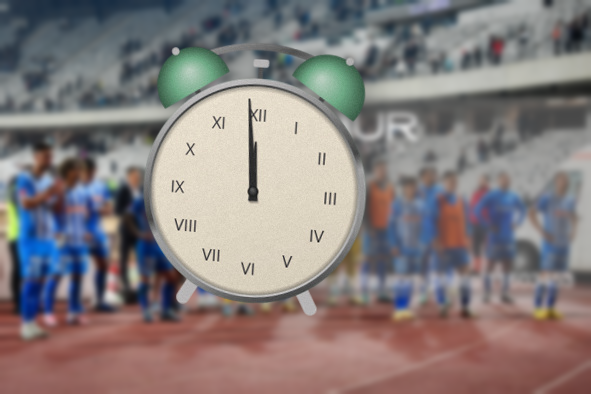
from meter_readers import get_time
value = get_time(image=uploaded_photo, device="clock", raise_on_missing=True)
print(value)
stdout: 11:59
